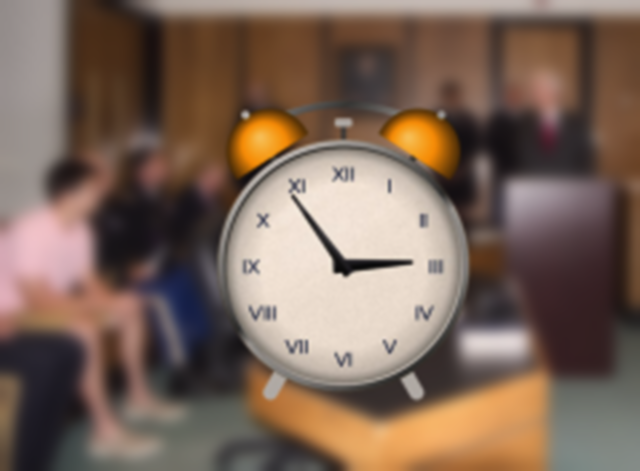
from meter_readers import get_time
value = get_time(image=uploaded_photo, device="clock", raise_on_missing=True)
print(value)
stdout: 2:54
